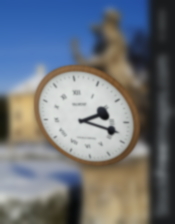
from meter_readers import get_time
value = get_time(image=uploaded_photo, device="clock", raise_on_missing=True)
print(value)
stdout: 2:18
